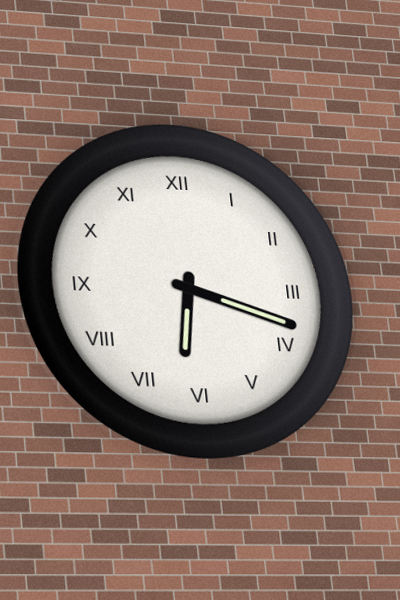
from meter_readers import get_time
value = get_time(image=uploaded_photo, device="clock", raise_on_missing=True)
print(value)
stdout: 6:18
